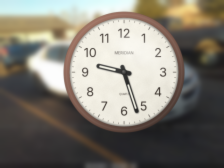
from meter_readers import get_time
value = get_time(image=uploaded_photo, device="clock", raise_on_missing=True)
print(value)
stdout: 9:27
